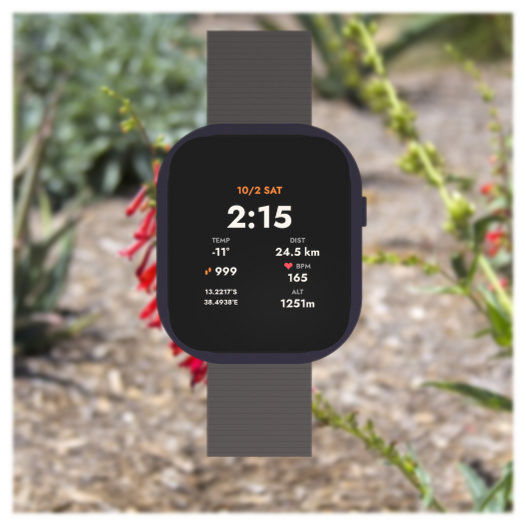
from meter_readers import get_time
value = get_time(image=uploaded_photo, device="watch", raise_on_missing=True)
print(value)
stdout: 2:15
